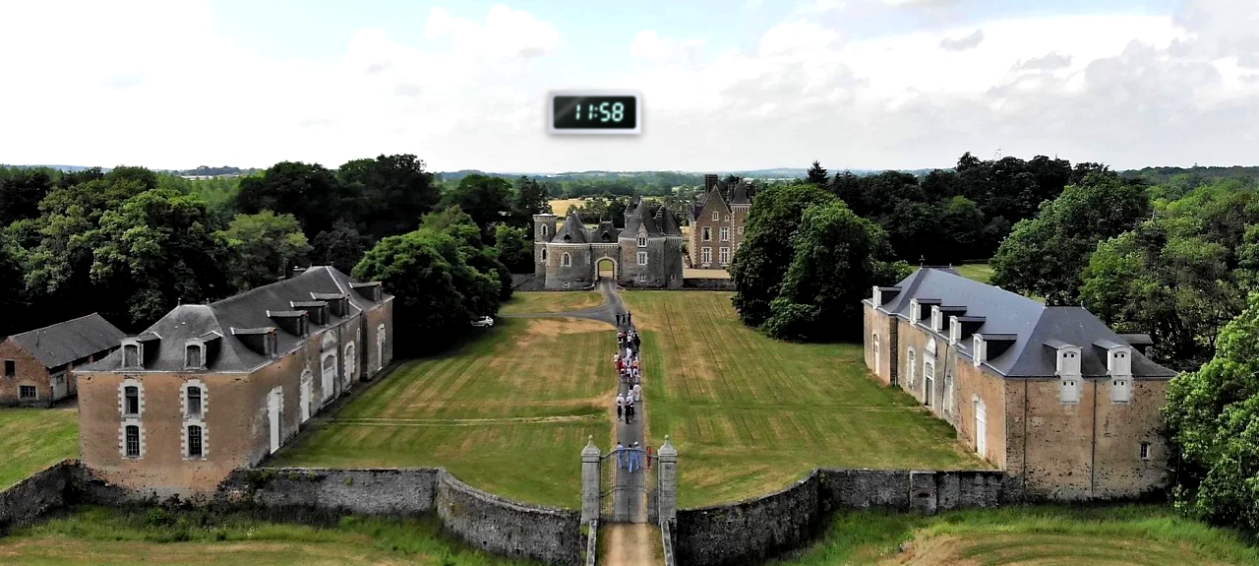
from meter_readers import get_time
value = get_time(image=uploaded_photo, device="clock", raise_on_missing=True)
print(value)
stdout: 11:58
